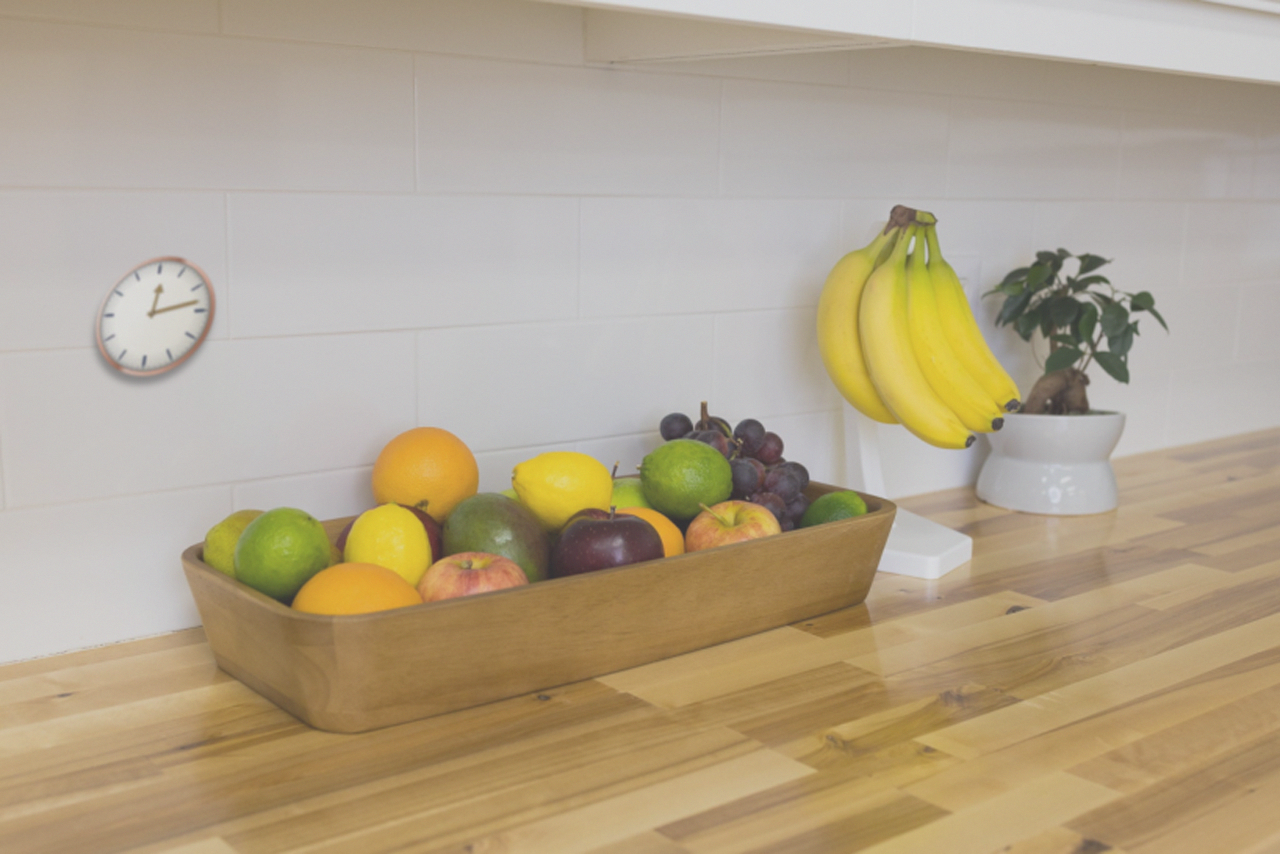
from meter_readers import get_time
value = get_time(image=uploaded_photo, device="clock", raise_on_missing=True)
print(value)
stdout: 12:13
